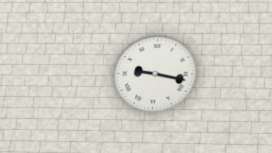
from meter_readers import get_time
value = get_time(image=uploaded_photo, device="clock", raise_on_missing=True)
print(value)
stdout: 9:17
